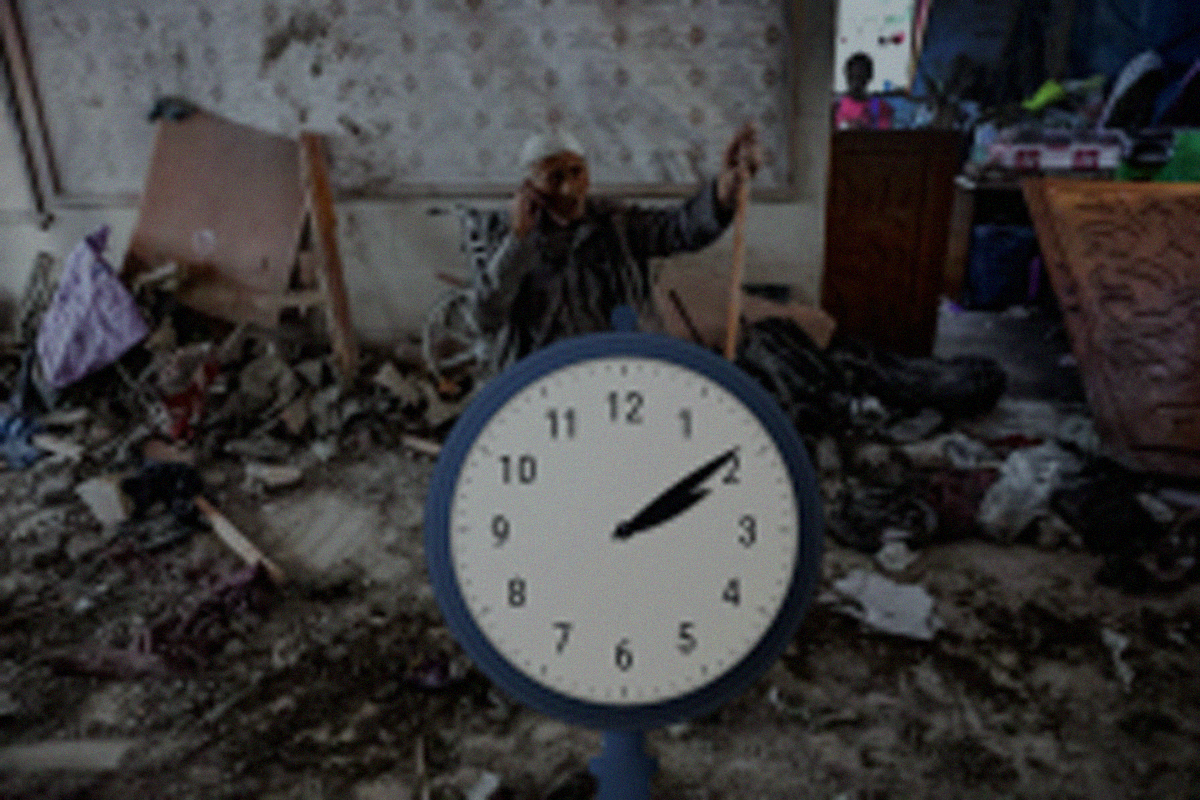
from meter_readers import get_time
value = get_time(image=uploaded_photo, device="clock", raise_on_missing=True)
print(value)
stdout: 2:09
